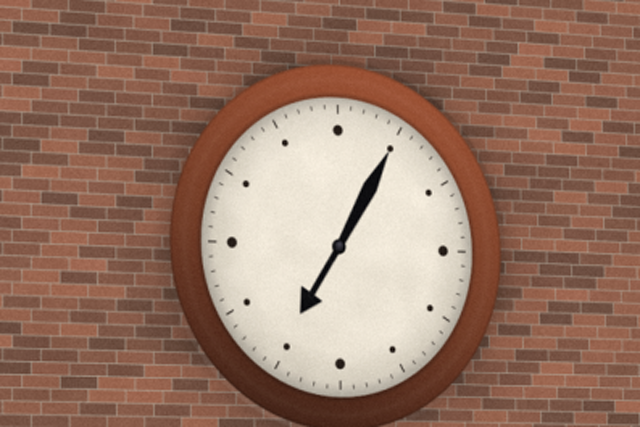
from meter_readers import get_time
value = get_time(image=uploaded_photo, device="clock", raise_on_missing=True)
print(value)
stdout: 7:05
